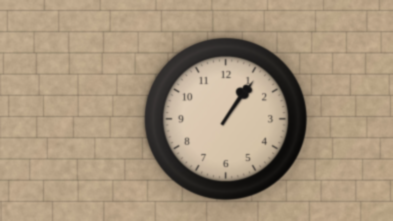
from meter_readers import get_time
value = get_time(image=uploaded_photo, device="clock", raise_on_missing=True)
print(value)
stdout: 1:06
